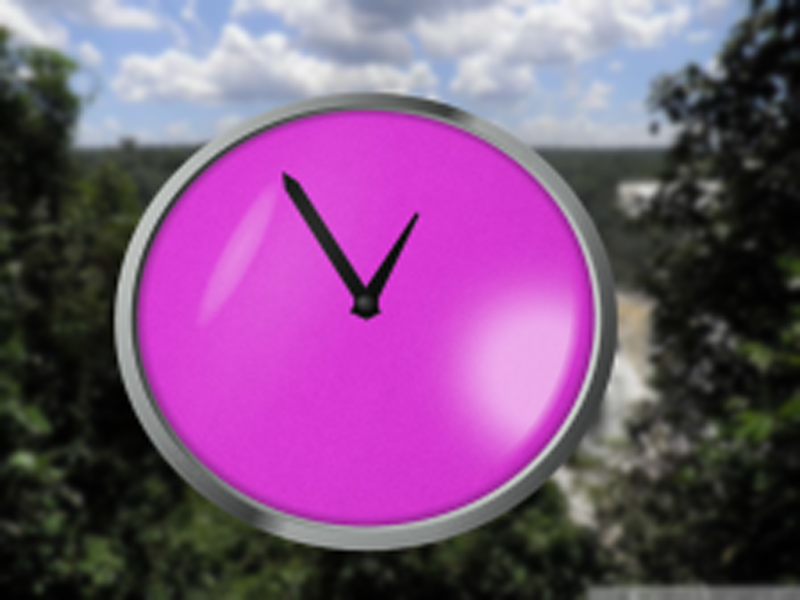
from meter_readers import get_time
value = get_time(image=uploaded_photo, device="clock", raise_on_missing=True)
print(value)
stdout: 12:55
